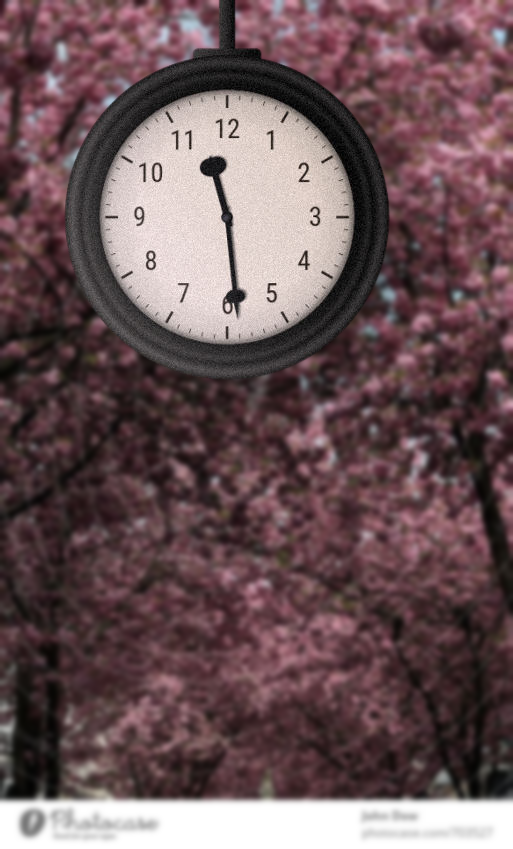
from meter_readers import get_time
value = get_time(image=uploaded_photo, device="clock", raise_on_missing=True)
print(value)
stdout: 11:29
